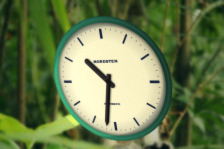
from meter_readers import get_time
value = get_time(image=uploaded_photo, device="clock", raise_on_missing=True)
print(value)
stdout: 10:32
